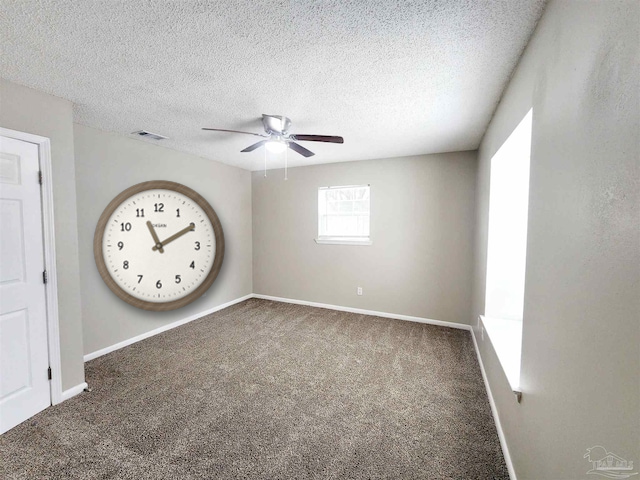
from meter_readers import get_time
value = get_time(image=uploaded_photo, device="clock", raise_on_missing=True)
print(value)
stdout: 11:10
